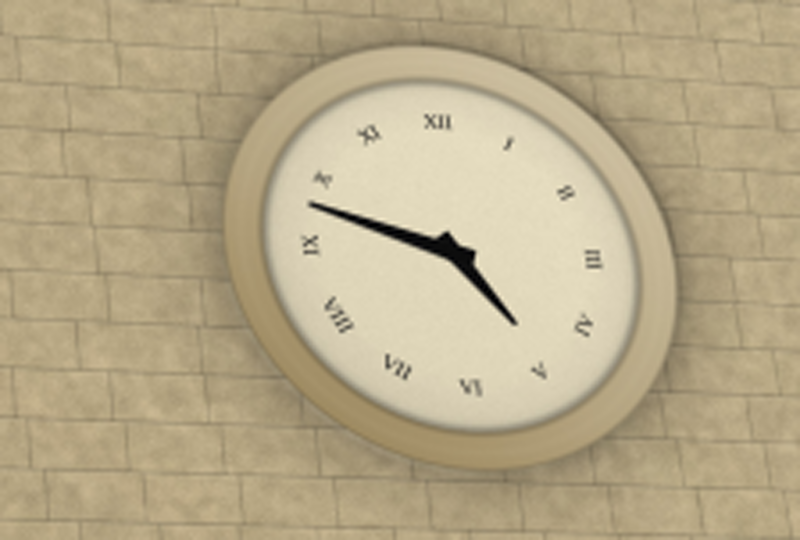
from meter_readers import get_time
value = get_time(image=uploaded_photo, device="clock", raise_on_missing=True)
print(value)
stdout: 4:48
